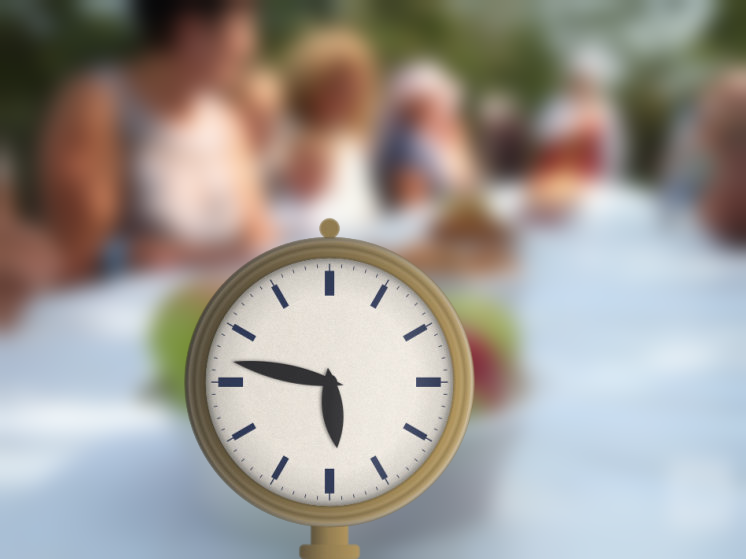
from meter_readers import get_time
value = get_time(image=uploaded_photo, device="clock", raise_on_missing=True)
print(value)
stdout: 5:47
